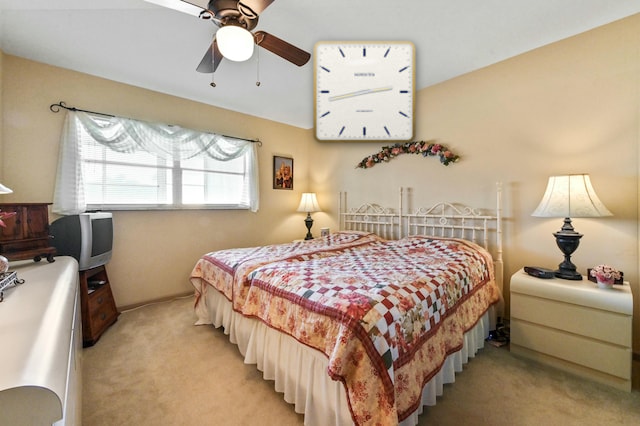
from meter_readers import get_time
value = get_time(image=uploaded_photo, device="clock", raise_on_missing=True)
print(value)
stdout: 2:43
